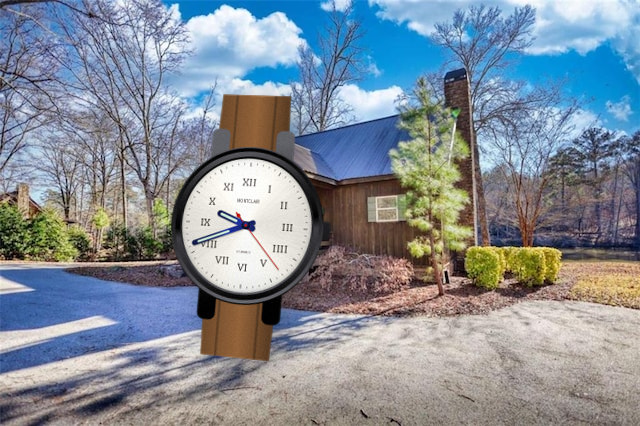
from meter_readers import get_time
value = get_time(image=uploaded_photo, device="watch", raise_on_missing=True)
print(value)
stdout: 9:41:23
